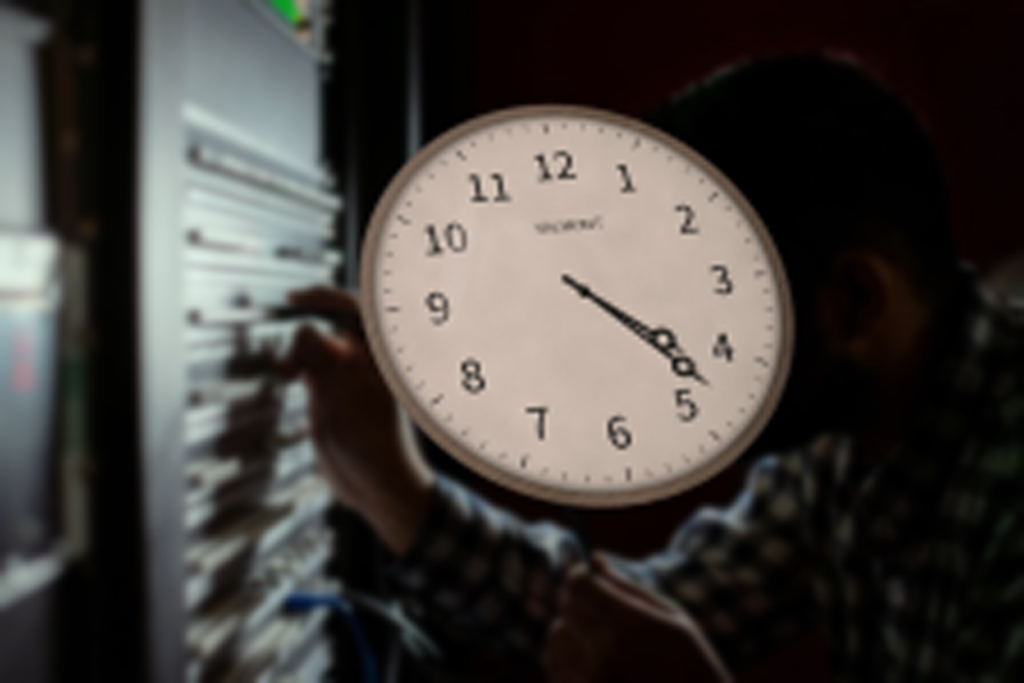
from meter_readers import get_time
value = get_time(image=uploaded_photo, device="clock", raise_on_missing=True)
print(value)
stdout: 4:23
